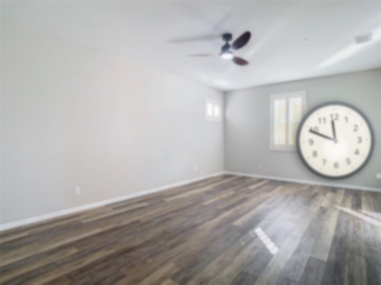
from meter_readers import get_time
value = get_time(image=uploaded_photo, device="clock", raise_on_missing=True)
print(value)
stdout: 11:49
